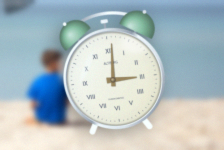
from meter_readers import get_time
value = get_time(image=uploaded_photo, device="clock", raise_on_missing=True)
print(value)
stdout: 3:01
